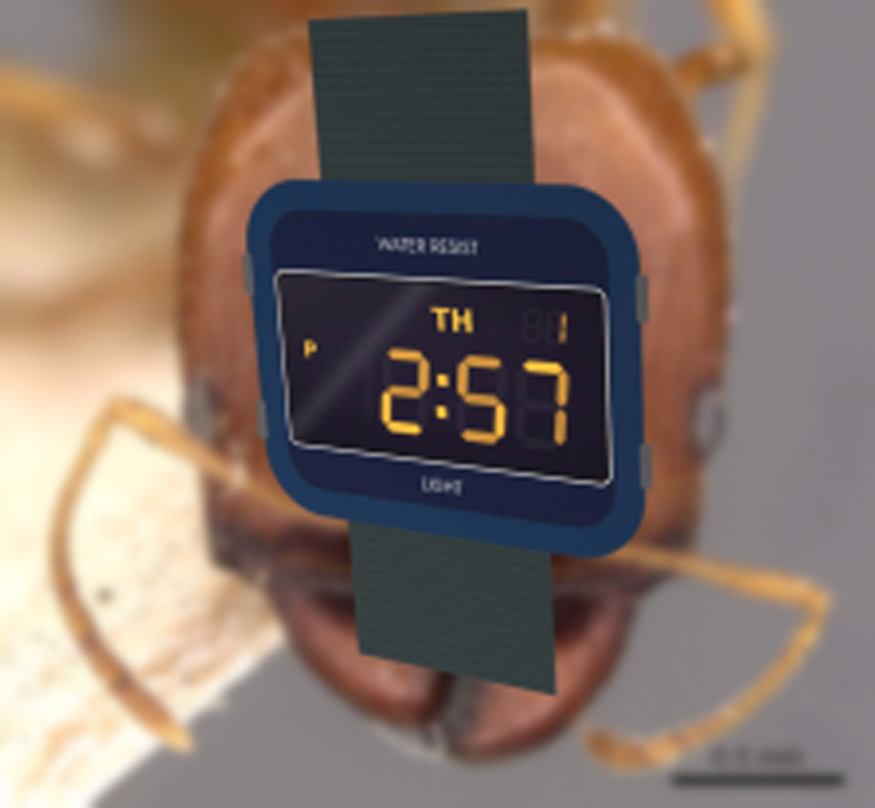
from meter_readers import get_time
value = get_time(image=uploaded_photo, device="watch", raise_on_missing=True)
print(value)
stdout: 2:57
